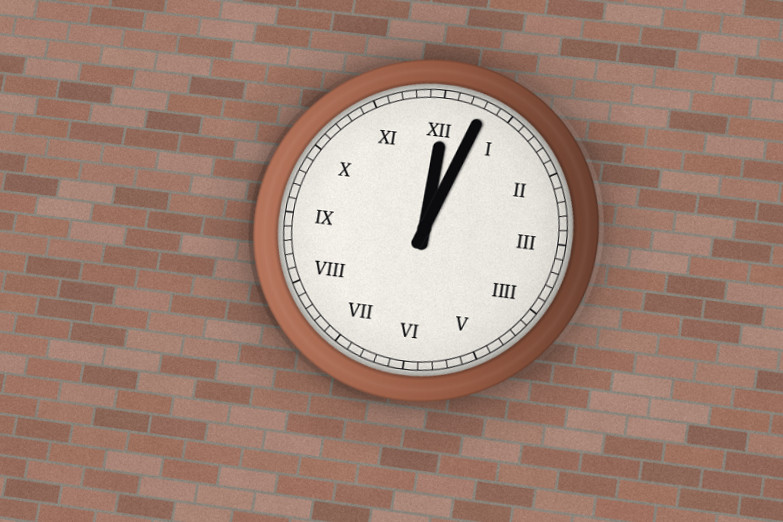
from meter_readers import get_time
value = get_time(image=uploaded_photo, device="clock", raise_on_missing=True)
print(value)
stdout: 12:03
